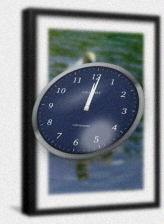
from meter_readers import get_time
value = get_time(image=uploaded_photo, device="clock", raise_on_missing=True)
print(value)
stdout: 12:01
